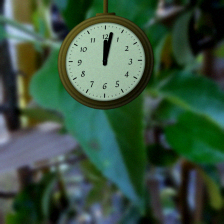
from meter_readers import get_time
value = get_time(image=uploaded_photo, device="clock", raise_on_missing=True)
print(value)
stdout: 12:02
